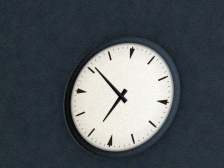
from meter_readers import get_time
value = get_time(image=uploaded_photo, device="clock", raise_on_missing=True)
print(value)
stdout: 6:51
